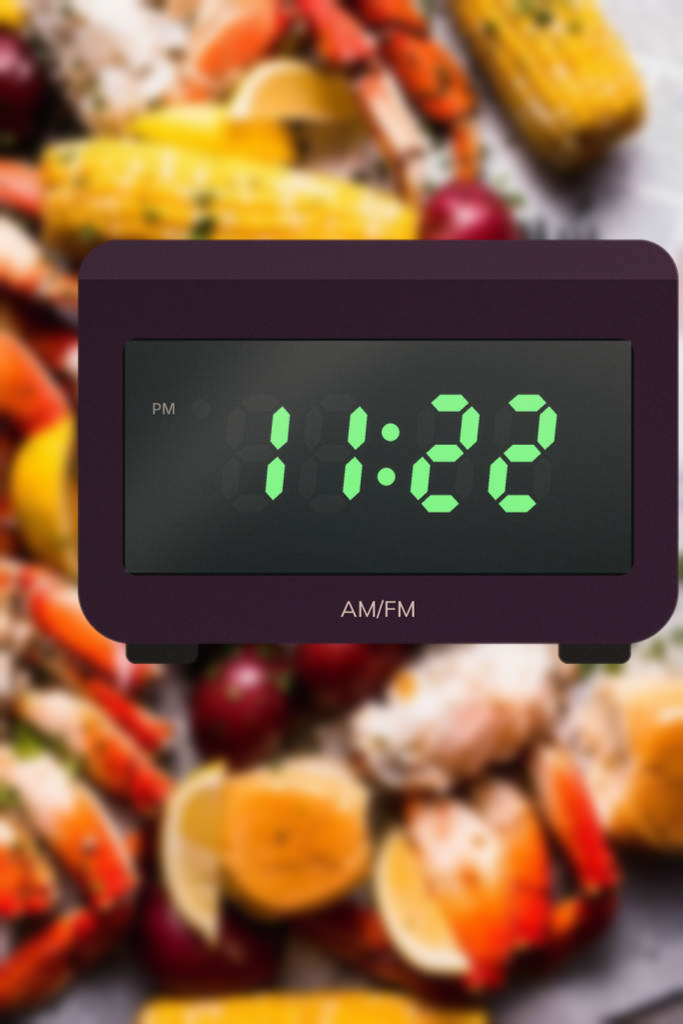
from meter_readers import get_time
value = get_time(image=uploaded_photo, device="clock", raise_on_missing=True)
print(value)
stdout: 11:22
